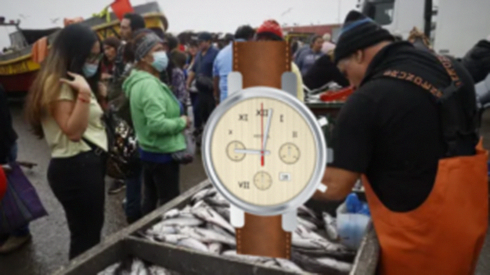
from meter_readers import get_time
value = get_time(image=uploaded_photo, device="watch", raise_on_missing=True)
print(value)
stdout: 9:02
